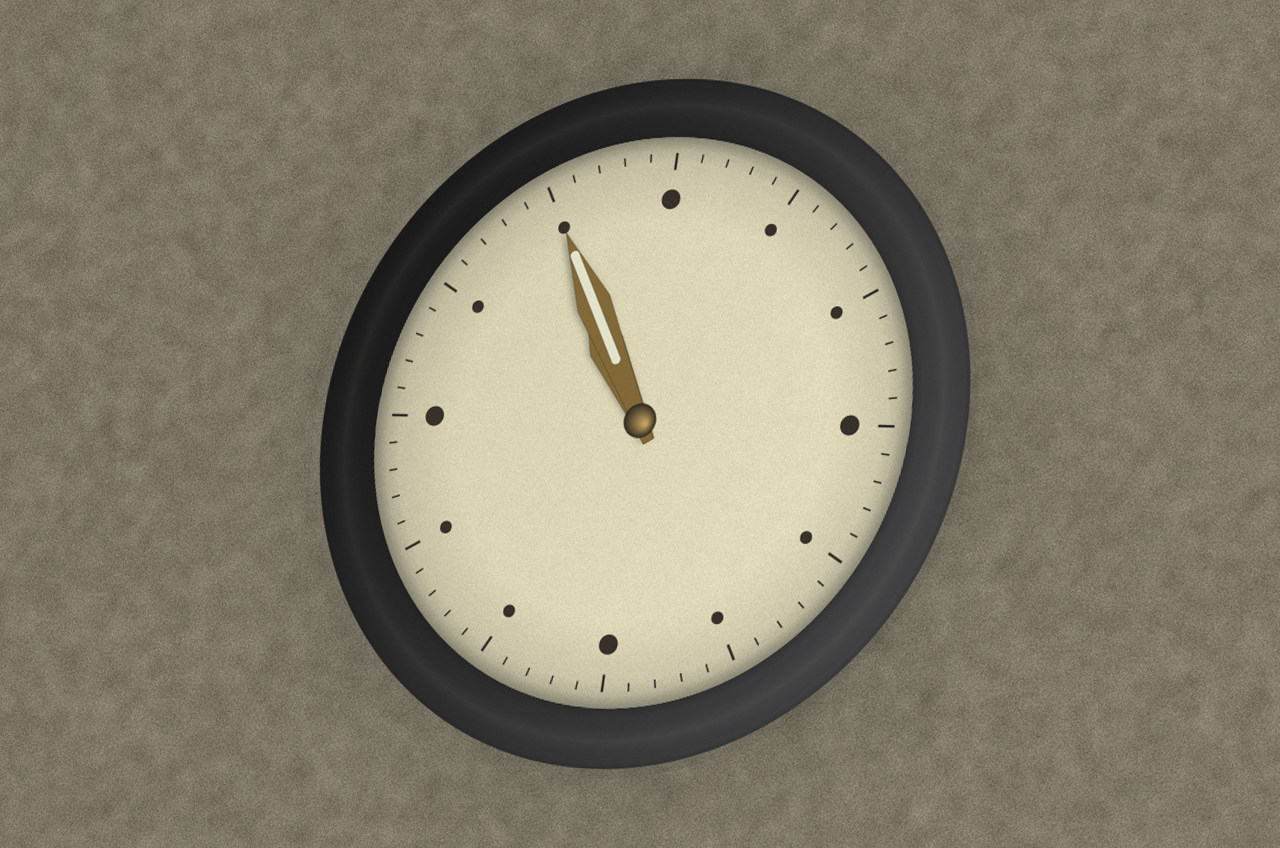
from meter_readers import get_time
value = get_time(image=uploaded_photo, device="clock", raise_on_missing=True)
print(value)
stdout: 10:55
